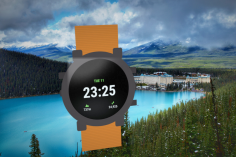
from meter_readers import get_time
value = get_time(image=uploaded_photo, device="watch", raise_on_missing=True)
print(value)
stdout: 23:25
